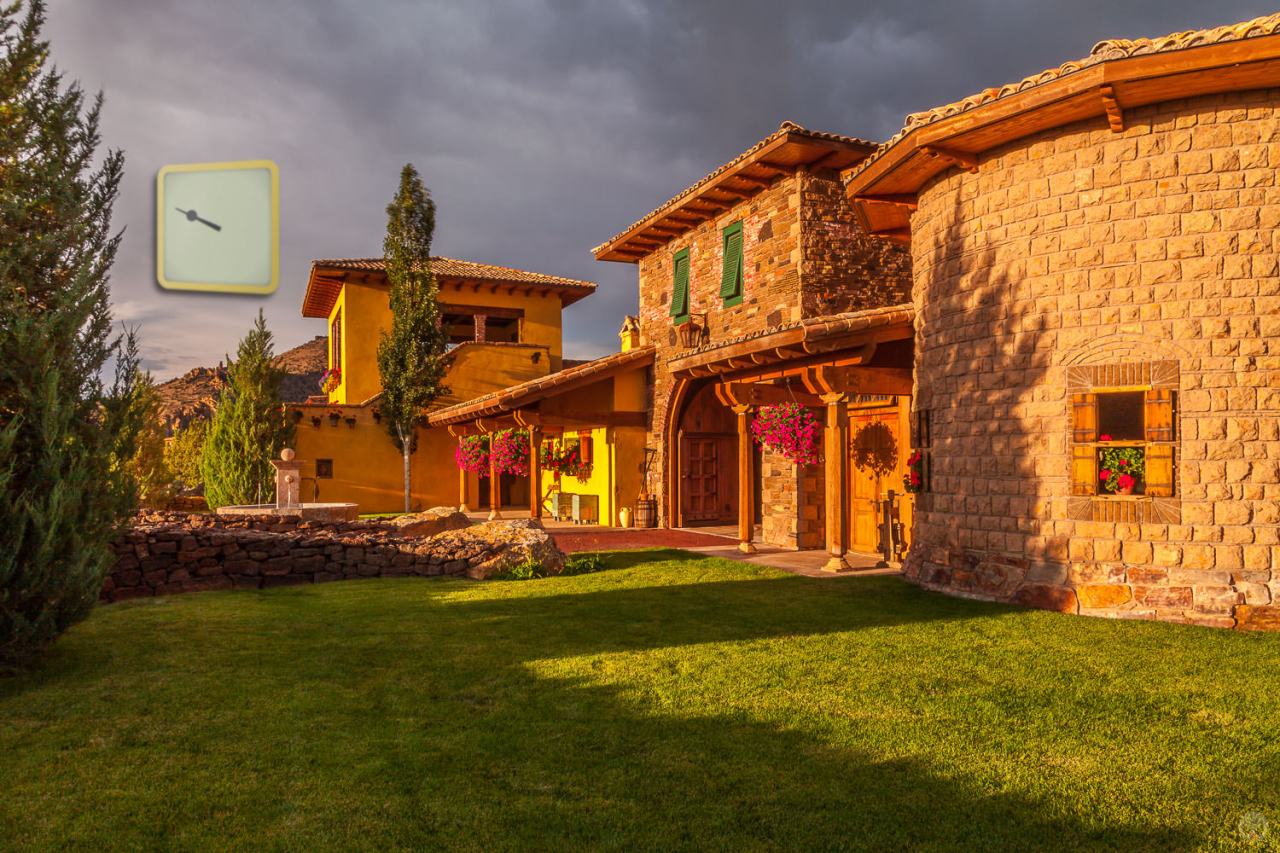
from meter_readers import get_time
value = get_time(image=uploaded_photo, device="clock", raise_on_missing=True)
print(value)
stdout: 9:49
